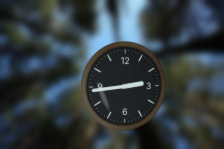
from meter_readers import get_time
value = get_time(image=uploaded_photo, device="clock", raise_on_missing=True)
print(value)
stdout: 2:44
